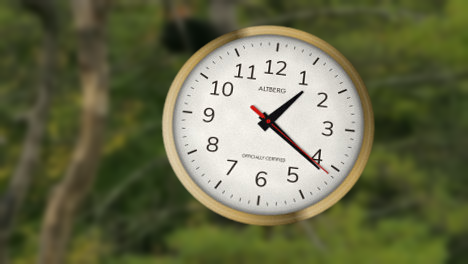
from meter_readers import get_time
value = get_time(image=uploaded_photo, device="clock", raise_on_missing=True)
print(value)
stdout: 1:21:21
